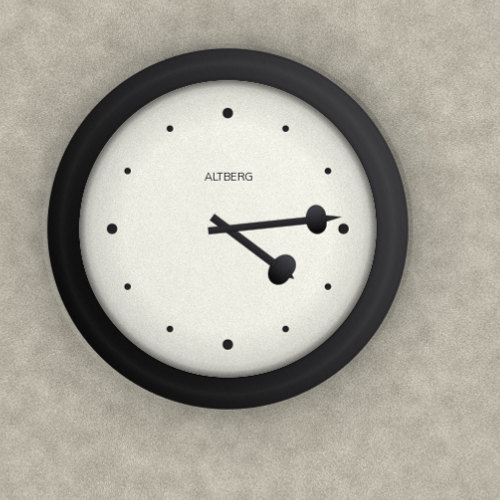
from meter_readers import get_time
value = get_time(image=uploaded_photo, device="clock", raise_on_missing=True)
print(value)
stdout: 4:14
